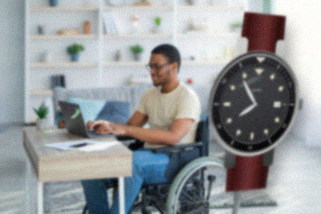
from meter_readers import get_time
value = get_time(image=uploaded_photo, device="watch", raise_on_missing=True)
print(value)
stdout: 7:54
